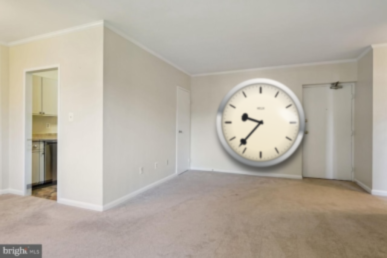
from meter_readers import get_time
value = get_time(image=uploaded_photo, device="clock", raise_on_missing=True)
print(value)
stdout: 9:37
